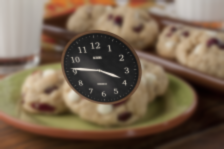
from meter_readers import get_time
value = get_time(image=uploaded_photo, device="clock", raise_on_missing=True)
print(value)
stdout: 3:46
